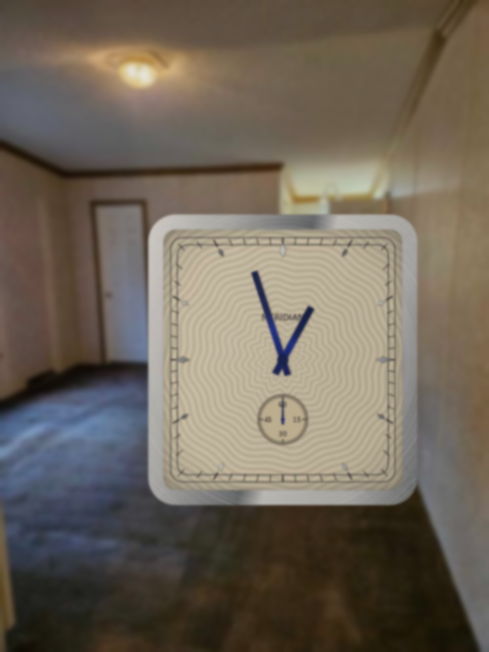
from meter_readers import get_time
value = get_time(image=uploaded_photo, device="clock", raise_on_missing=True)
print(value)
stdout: 12:57
